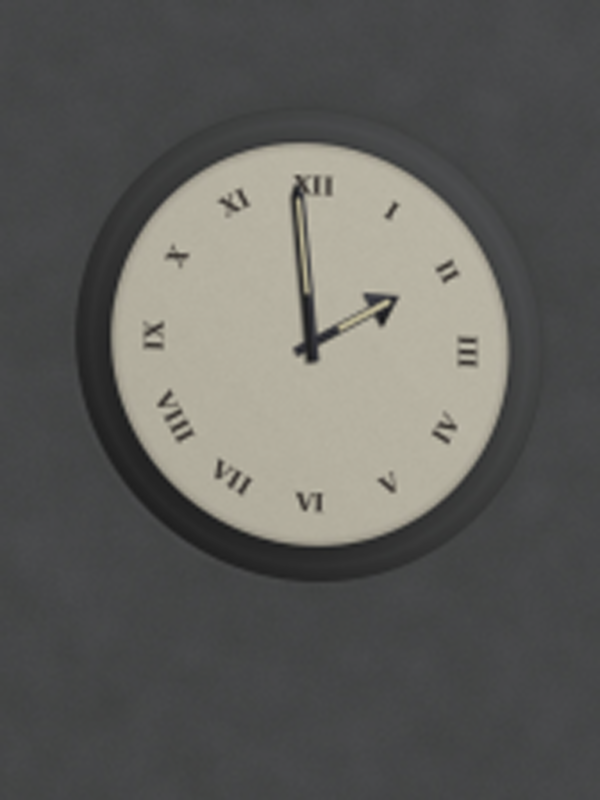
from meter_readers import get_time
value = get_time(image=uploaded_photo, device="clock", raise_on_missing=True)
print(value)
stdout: 1:59
